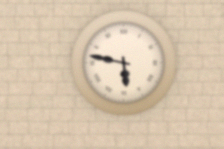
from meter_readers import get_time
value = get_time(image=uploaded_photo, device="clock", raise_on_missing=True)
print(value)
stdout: 5:47
